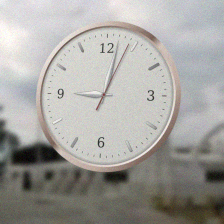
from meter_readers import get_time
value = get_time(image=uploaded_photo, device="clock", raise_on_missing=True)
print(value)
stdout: 9:02:04
